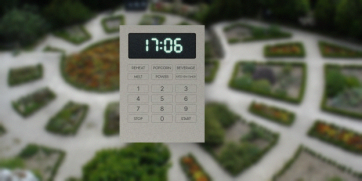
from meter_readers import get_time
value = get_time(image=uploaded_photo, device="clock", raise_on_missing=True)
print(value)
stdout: 17:06
